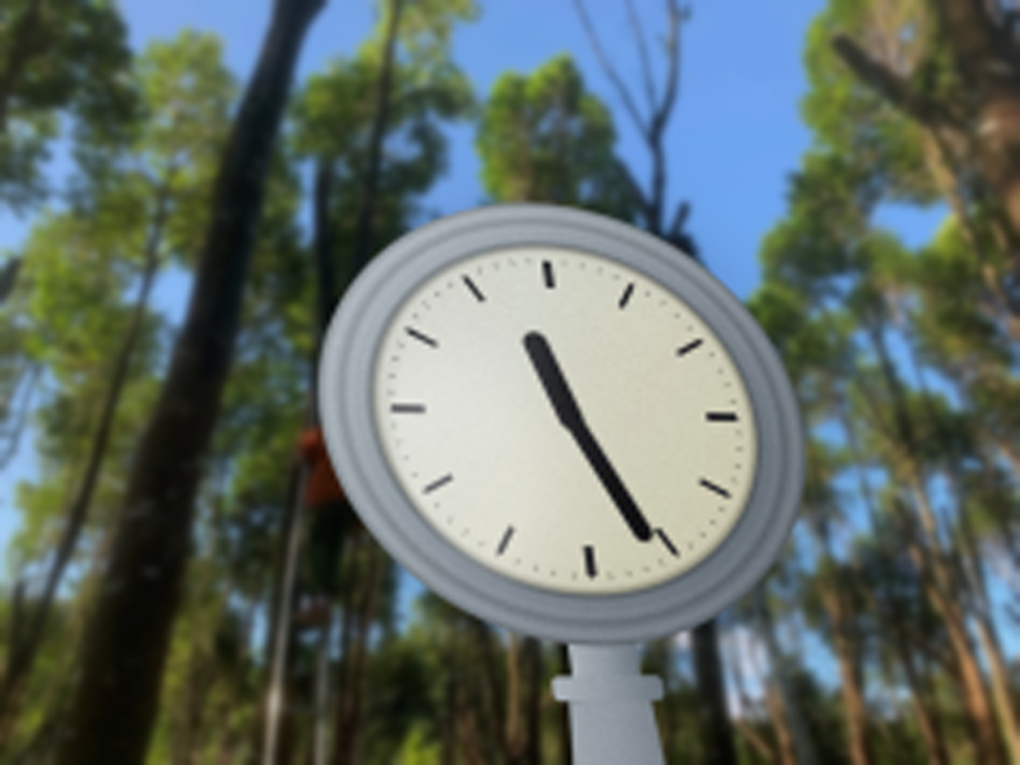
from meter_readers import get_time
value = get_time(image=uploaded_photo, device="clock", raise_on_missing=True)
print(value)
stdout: 11:26
